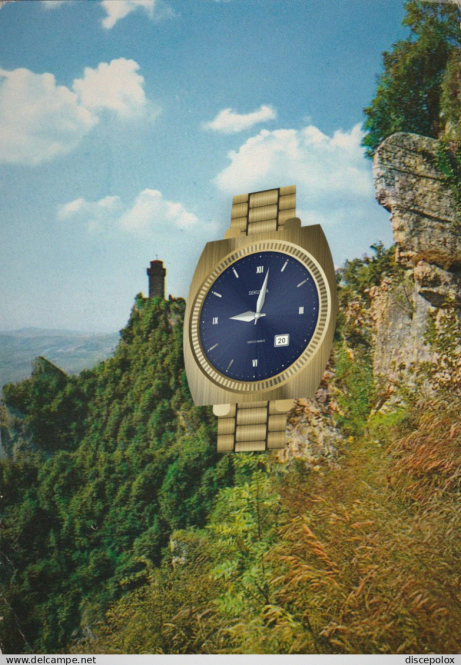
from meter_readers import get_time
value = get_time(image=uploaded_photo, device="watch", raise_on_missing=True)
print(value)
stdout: 9:02
